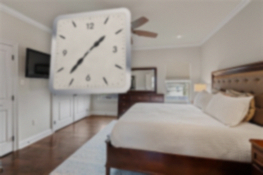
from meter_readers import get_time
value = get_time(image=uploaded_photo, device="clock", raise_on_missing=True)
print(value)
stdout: 1:37
